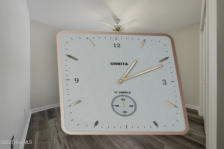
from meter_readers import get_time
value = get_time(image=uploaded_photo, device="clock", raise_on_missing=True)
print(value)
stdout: 1:11
